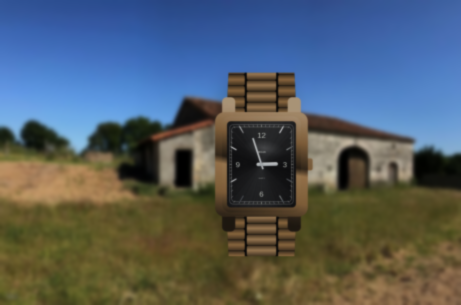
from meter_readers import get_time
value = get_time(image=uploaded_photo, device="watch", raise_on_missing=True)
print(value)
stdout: 2:57
